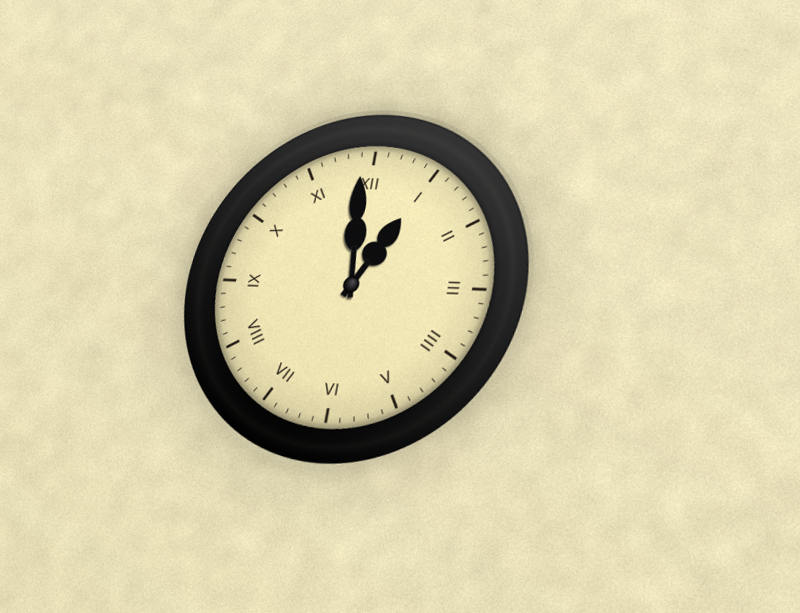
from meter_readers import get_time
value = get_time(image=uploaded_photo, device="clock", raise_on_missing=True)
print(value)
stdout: 12:59
